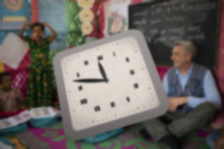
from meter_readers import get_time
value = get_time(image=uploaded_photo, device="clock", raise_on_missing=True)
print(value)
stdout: 11:48
